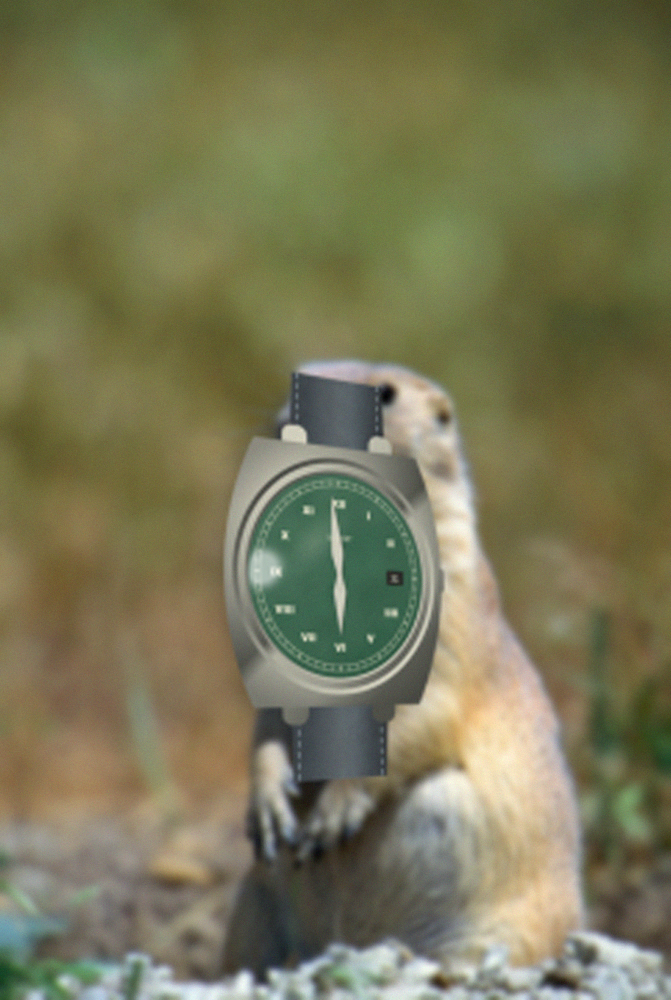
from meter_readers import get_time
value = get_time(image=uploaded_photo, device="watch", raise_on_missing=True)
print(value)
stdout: 5:59
